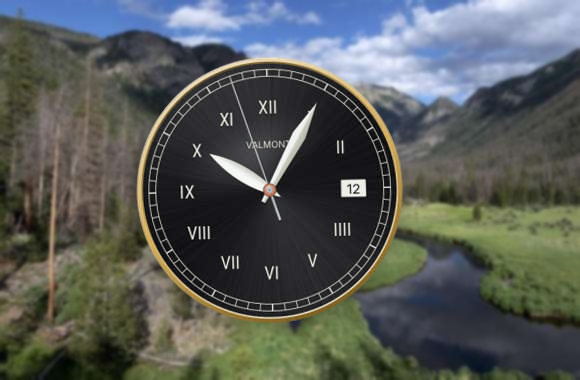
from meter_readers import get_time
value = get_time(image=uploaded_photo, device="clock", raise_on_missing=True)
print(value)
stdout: 10:04:57
